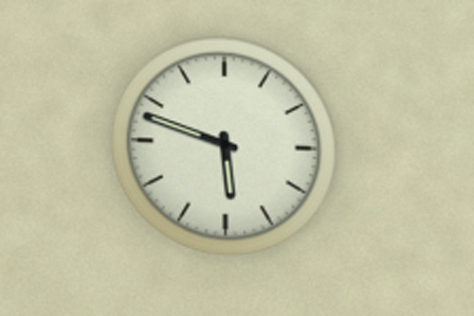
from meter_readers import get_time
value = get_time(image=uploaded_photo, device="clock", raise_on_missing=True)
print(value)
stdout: 5:48
